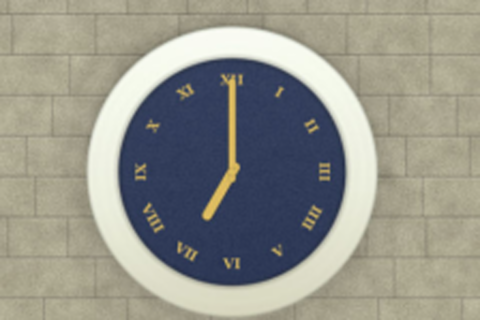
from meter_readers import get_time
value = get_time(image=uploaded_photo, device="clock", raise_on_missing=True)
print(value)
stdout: 7:00
